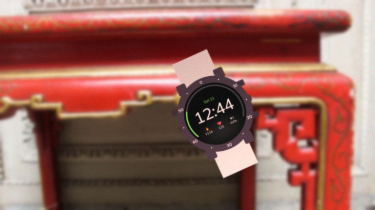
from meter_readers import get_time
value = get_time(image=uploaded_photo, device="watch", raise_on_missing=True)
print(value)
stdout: 12:44
